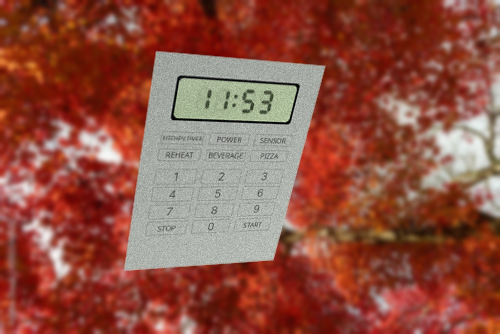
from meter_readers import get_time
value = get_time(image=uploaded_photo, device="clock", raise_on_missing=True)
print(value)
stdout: 11:53
